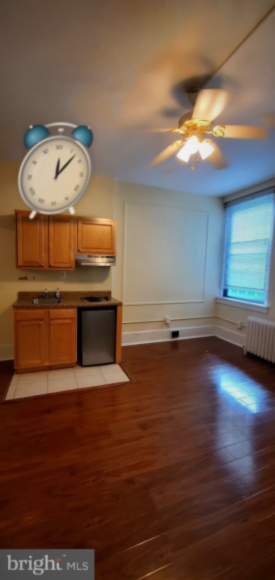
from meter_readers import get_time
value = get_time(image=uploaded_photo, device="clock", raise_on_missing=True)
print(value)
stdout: 12:07
